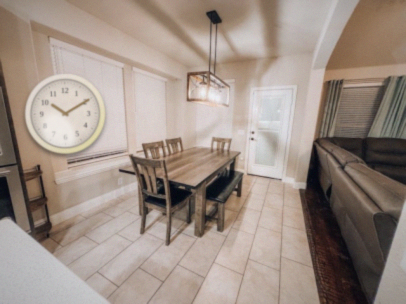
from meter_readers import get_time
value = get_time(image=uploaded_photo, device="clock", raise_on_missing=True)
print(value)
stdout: 10:10
